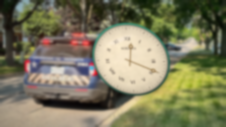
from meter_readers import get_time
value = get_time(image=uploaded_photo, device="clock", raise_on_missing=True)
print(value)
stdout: 12:19
